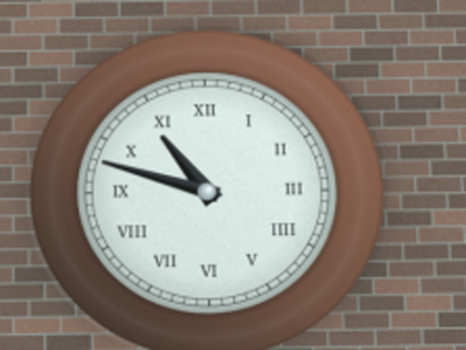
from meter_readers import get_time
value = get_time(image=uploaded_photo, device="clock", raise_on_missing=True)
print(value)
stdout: 10:48
